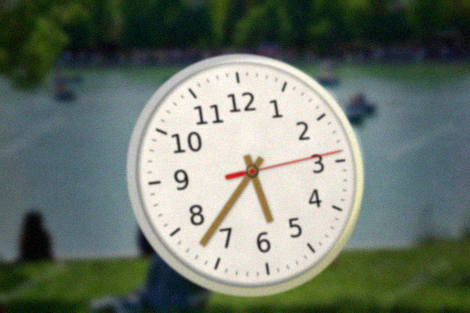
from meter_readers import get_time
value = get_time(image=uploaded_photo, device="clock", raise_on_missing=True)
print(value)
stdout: 5:37:14
